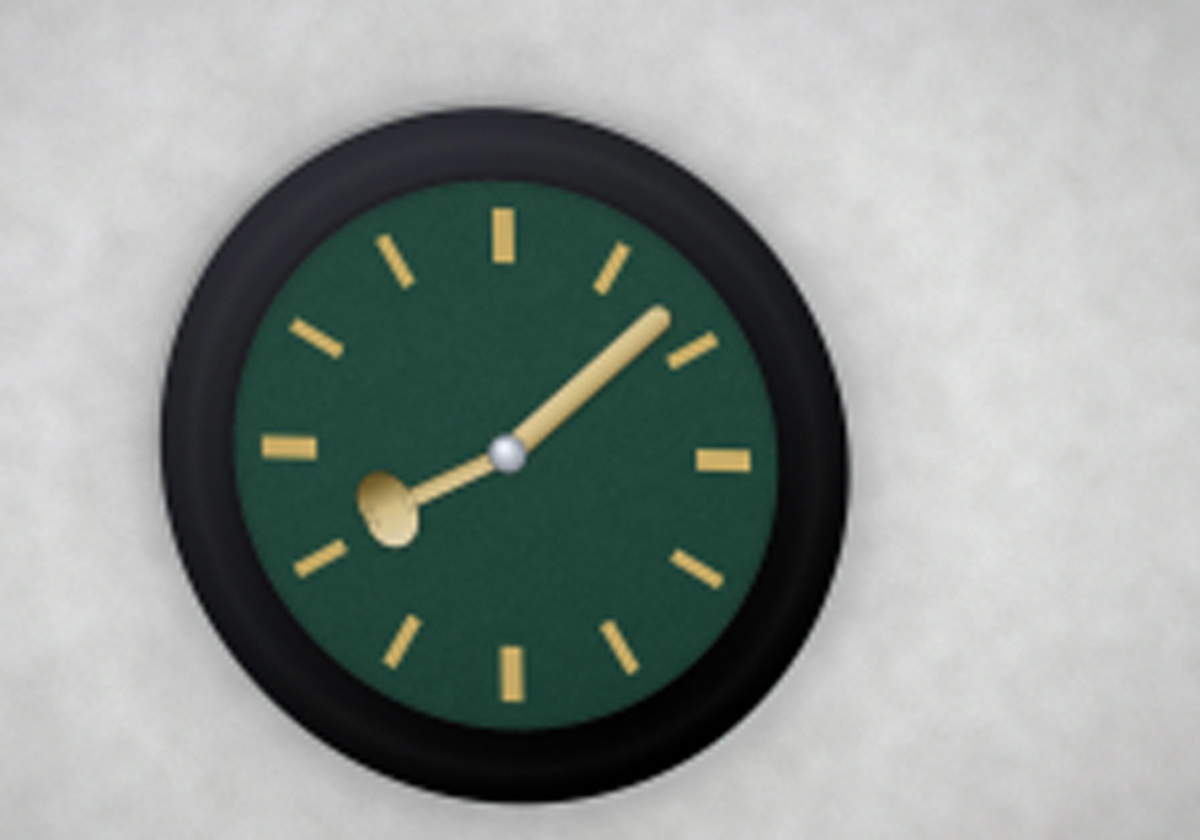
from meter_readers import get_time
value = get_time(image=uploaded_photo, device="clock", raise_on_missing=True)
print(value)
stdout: 8:08
